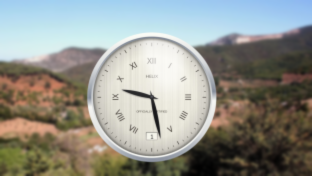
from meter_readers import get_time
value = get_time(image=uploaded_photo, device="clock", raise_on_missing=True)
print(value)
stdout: 9:28
